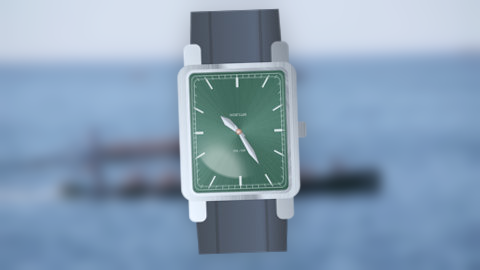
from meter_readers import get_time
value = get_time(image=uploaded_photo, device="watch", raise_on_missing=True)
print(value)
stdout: 10:25
